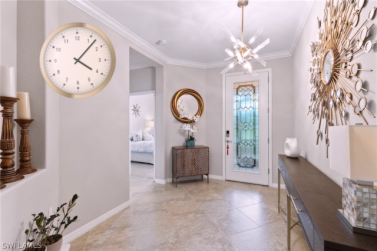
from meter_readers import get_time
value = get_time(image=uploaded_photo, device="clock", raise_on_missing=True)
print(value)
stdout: 4:07
